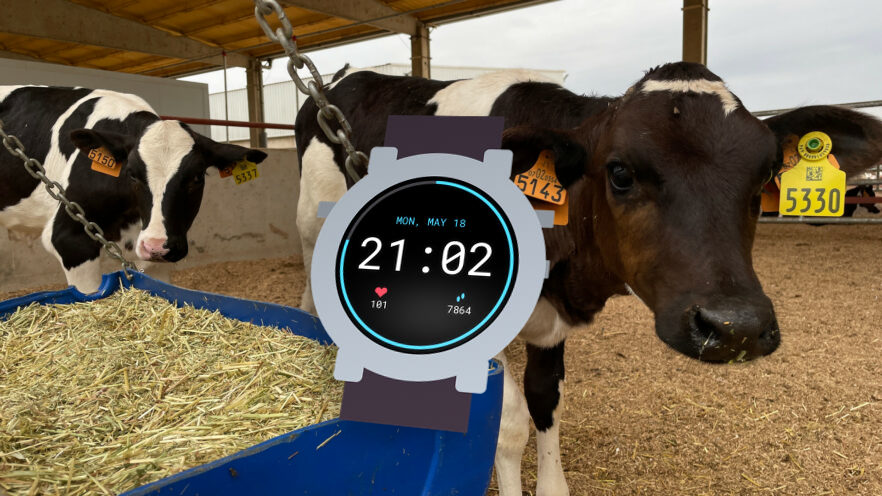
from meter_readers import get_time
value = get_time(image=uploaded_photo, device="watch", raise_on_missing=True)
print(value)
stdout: 21:02
